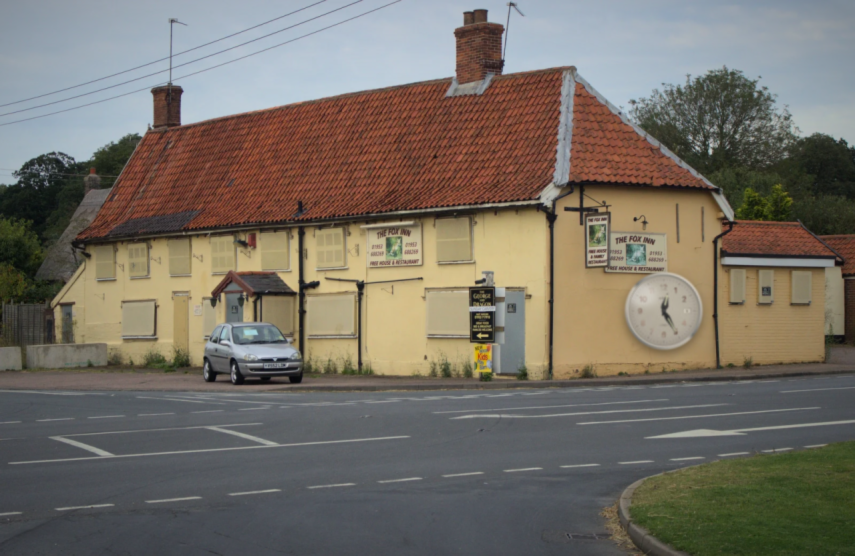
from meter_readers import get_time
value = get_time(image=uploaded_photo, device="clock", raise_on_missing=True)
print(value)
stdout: 12:25
